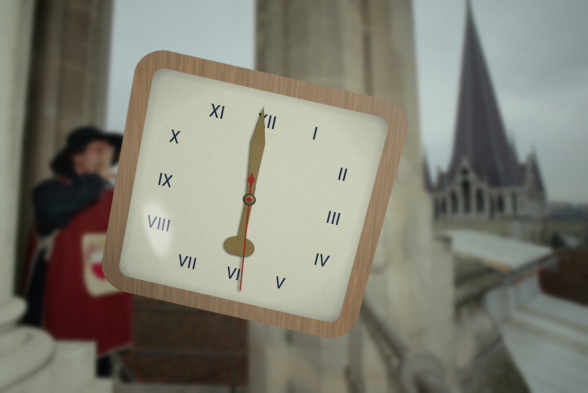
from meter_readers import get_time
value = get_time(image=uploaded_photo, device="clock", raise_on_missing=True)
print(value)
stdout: 5:59:29
